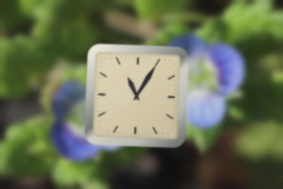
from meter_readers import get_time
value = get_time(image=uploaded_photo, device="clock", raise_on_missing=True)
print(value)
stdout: 11:05
